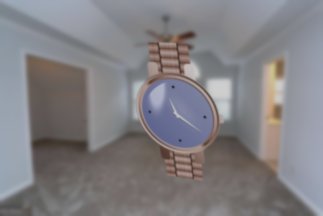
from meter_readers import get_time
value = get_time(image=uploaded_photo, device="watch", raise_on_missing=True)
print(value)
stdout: 11:21
